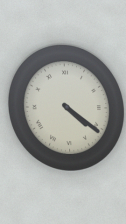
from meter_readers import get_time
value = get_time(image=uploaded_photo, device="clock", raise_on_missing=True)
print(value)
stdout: 4:21
